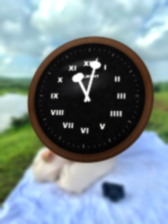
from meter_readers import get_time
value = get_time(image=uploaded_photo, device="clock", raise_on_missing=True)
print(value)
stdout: 11:02
